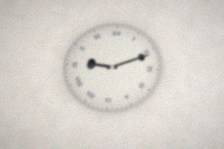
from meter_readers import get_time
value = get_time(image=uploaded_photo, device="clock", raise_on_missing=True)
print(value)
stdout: 9:11
